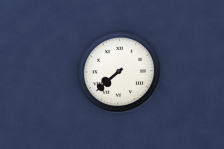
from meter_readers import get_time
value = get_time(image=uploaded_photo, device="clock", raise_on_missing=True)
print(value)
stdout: 7:38
